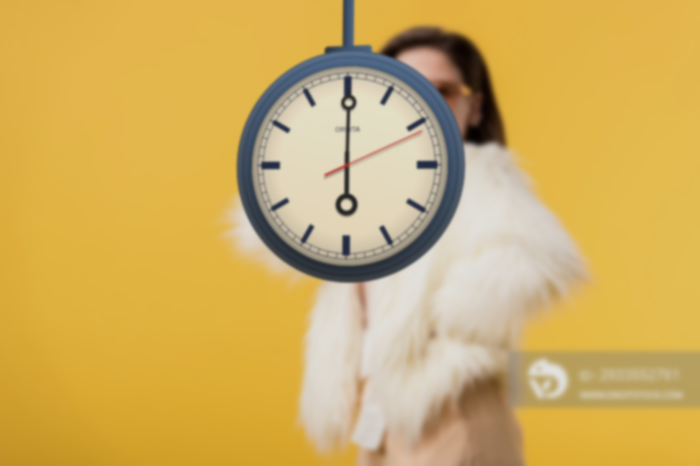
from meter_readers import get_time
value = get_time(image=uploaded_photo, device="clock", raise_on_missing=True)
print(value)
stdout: 6:00:11
